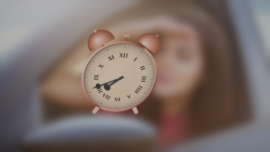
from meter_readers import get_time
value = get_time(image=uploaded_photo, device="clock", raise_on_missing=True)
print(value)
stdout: 7:41
